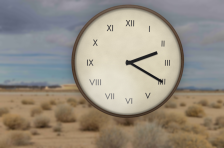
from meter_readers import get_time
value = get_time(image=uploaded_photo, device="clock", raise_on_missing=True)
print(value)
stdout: 2:20
